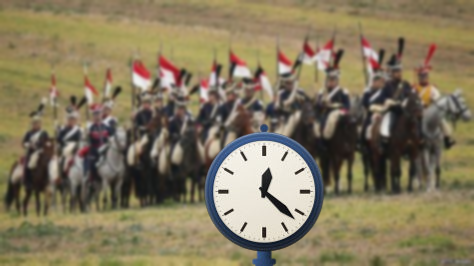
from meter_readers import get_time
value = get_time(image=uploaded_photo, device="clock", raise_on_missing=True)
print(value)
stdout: 12:22
